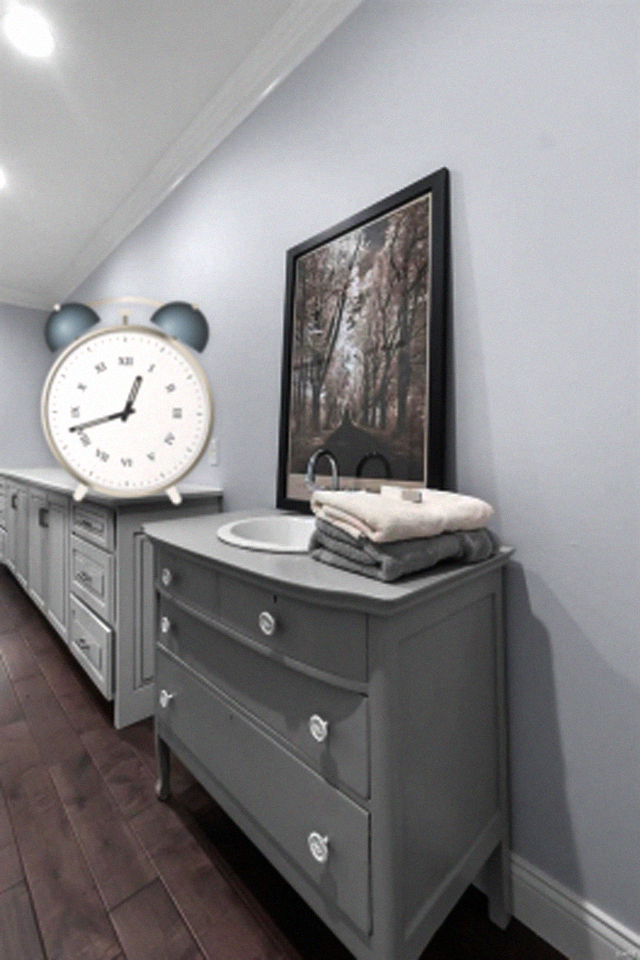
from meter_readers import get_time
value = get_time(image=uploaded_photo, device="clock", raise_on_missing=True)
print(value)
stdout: 12:42
